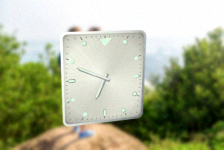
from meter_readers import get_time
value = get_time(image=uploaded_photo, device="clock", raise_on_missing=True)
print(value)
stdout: 6:49
